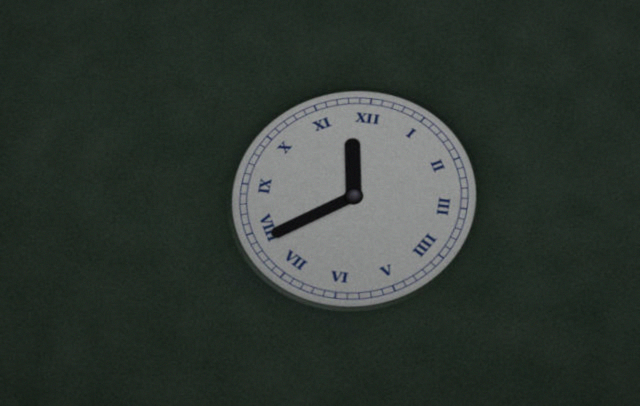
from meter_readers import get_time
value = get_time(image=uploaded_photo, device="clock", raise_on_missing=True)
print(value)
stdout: 11:39
